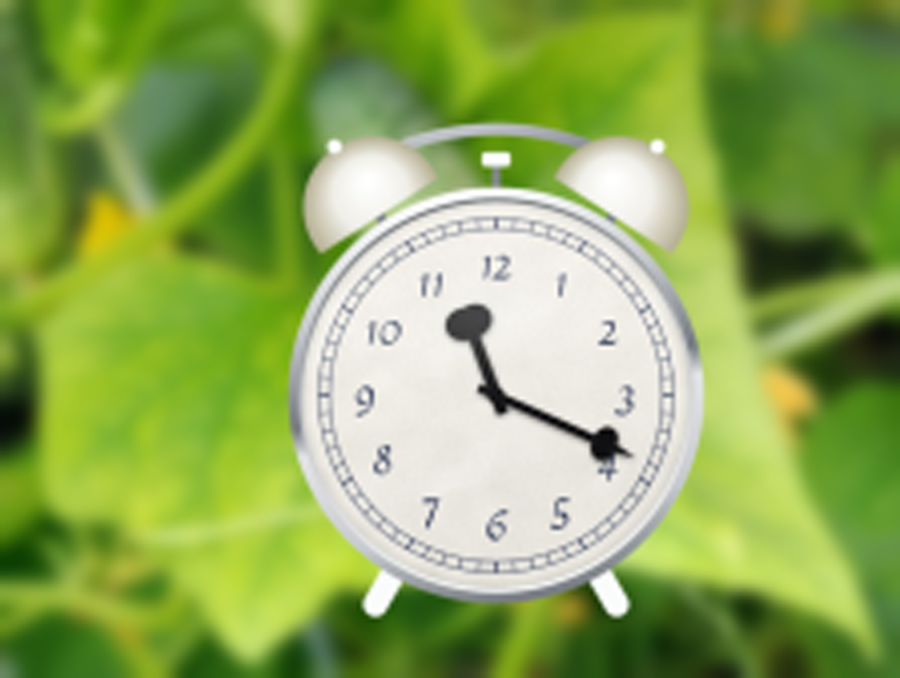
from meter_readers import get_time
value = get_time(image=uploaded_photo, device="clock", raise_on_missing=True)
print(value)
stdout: 11:19
